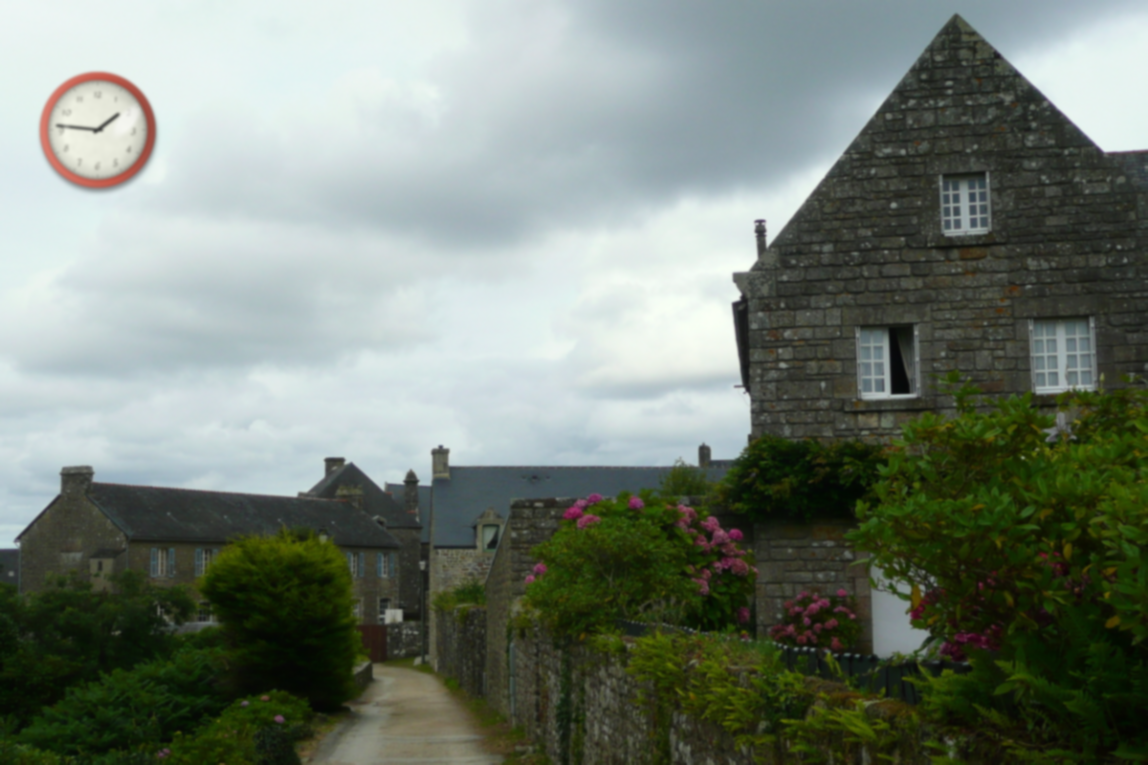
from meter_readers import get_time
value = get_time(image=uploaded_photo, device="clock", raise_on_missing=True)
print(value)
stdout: 1:46
